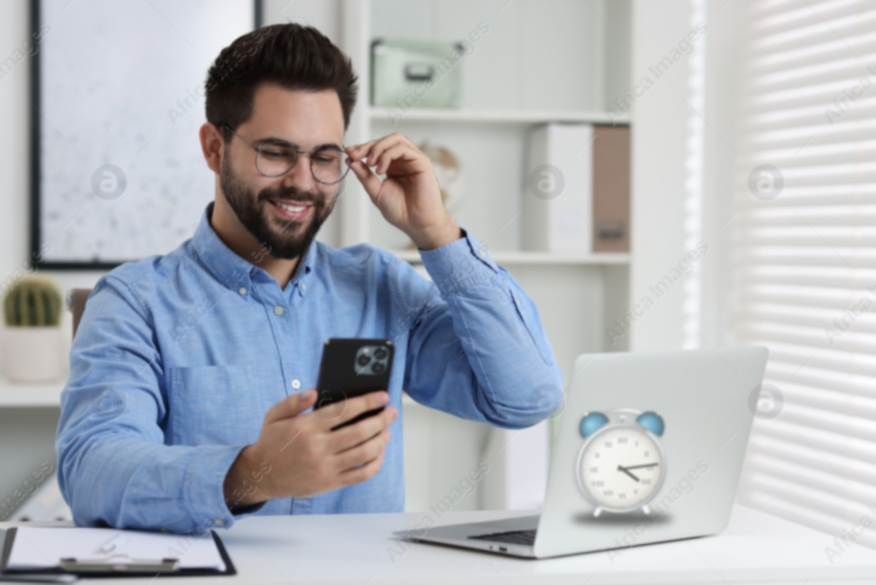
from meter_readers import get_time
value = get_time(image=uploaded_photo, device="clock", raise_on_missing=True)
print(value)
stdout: 4:14
